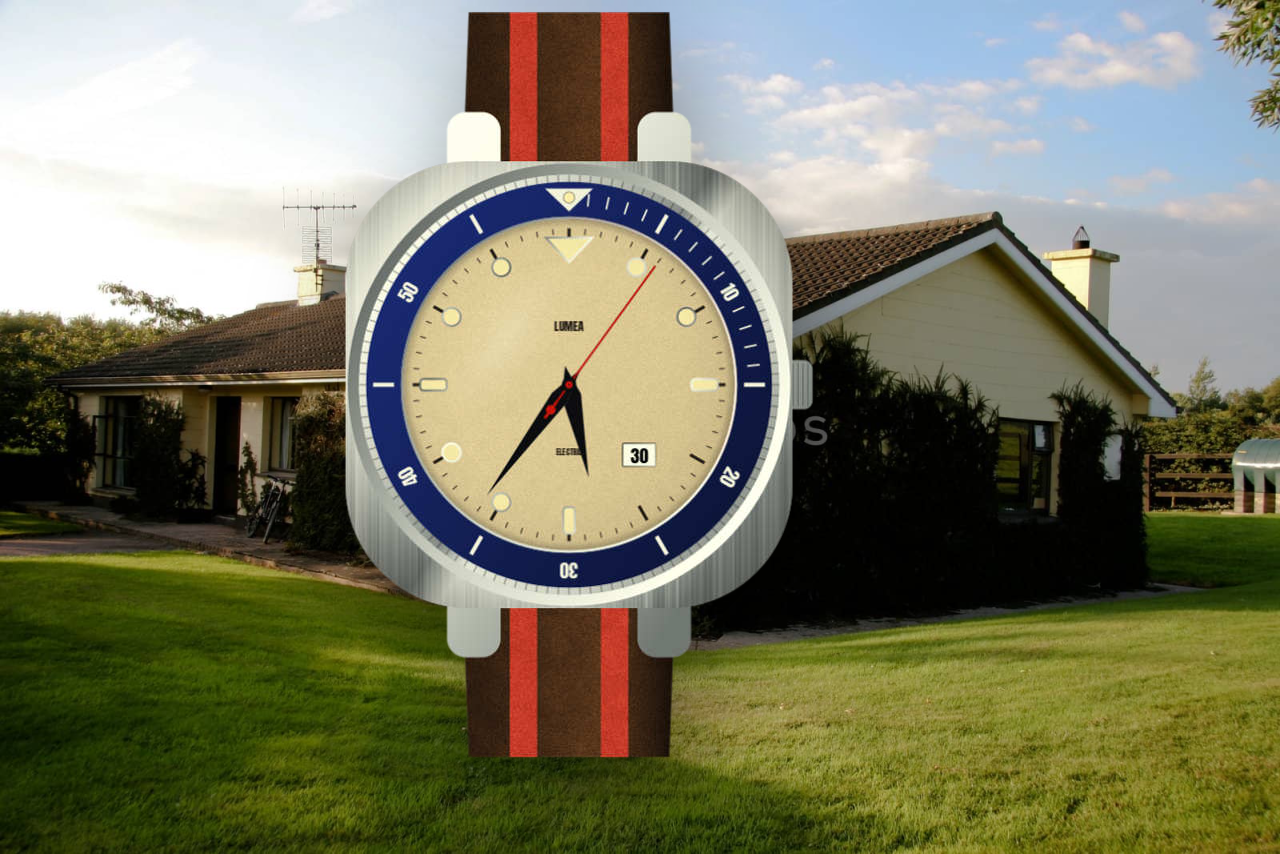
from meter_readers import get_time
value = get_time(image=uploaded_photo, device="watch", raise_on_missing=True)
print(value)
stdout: 5:36:06
